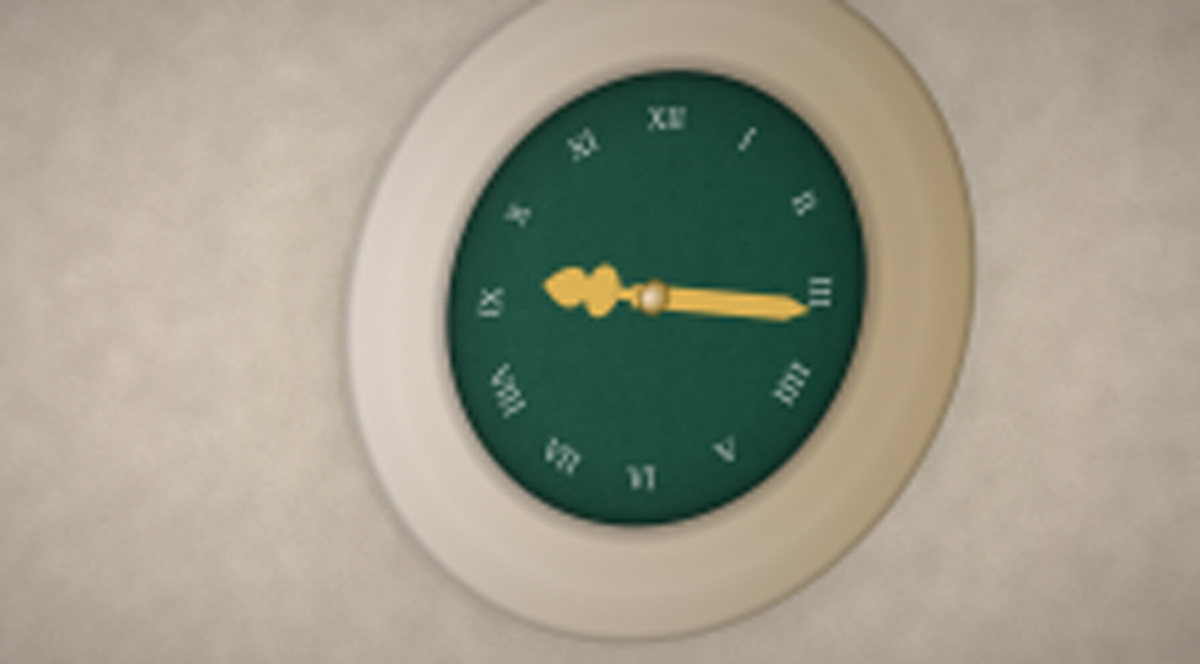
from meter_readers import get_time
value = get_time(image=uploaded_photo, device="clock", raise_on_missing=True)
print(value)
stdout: 9:16
